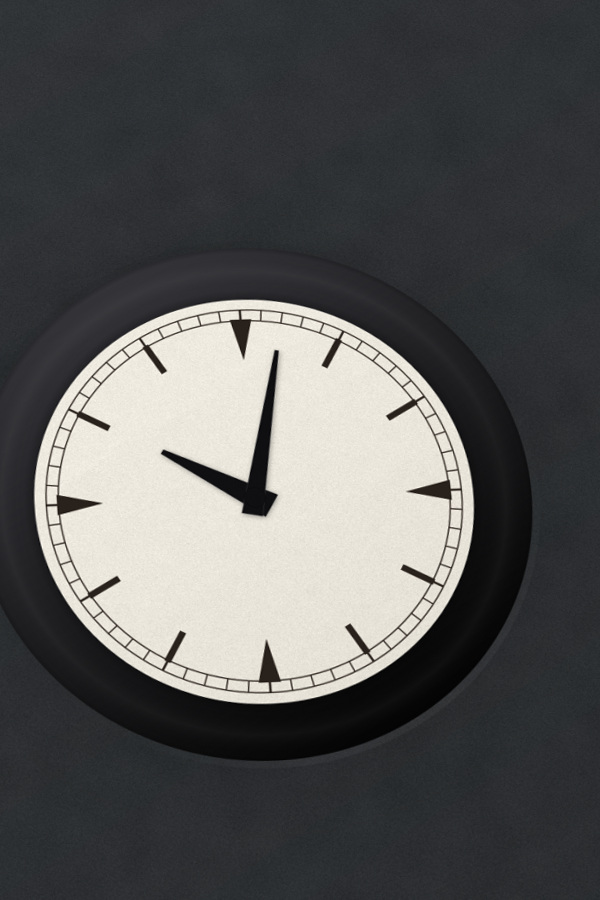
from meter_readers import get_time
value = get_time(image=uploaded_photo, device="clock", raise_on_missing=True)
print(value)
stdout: 10:02
